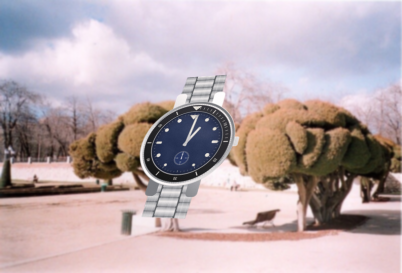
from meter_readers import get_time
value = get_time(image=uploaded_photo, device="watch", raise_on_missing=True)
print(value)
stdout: 1:01
